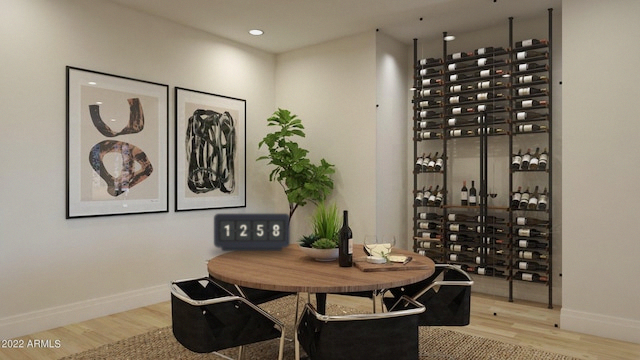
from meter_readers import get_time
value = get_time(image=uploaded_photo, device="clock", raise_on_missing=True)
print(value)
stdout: 12:58
